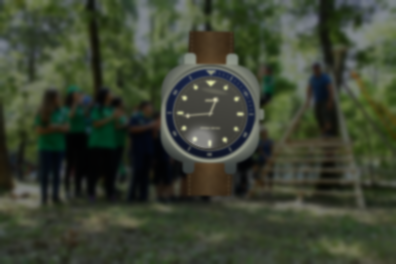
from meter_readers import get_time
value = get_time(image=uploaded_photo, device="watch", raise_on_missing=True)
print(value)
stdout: 12:44
